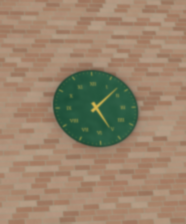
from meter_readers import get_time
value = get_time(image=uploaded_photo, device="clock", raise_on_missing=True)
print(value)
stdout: 5:08
